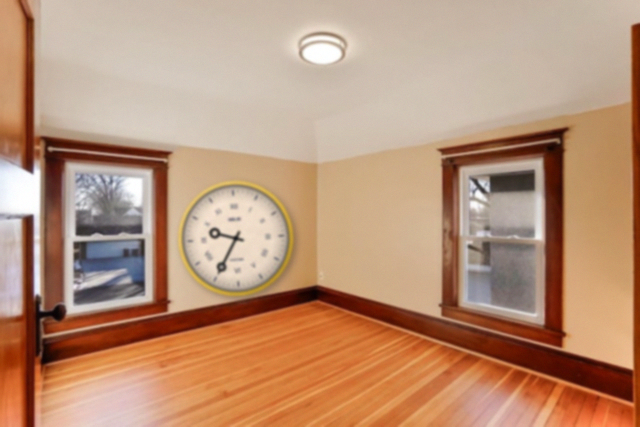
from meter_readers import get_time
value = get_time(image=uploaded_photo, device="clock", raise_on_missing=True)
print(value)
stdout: 9:35
